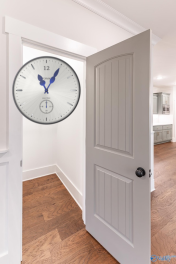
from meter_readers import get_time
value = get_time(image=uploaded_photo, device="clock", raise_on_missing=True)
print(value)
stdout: 11:05
